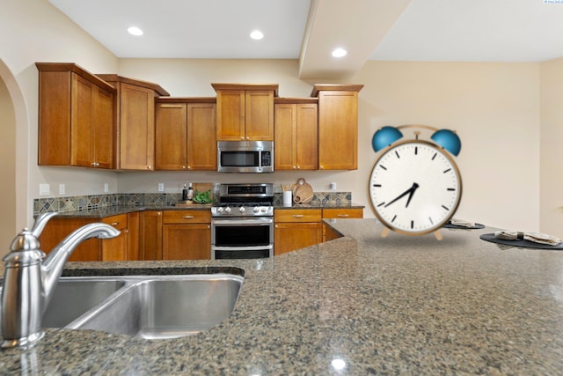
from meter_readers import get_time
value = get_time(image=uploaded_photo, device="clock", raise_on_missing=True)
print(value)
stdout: 6:39
